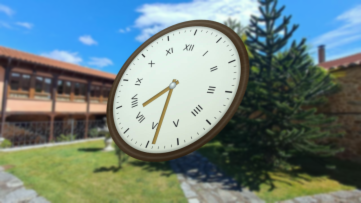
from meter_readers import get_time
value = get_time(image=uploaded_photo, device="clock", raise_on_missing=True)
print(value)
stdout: 7:29
